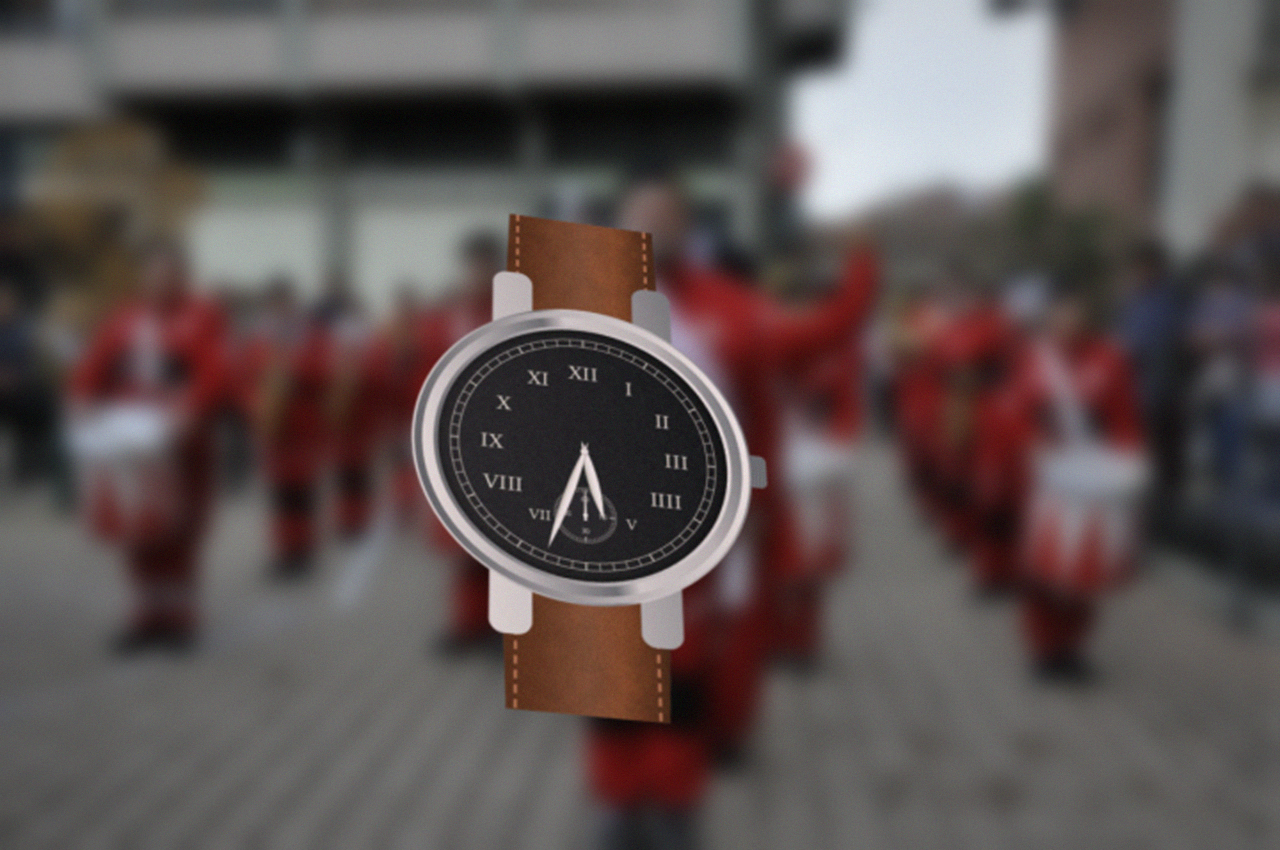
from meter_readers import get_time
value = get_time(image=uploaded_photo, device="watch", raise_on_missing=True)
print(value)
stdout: 5:33
